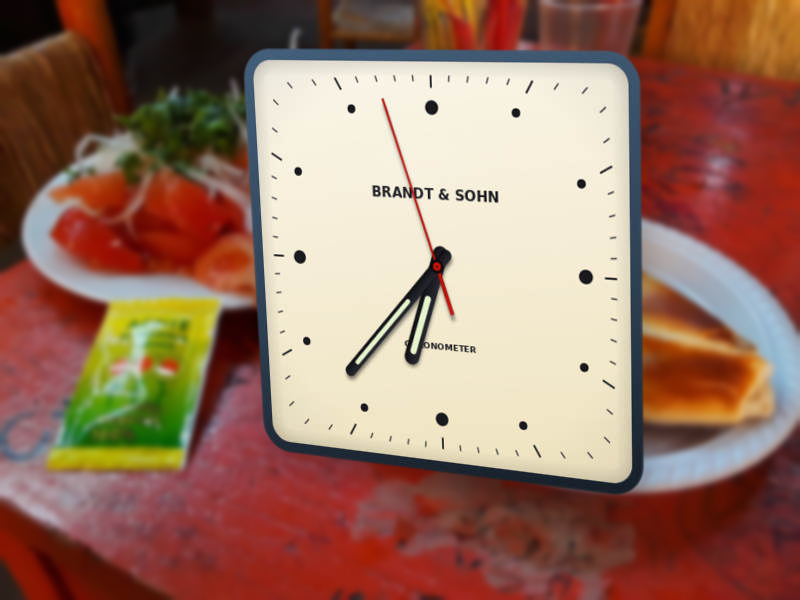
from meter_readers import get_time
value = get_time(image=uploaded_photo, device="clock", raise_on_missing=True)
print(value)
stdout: 6:36:57
